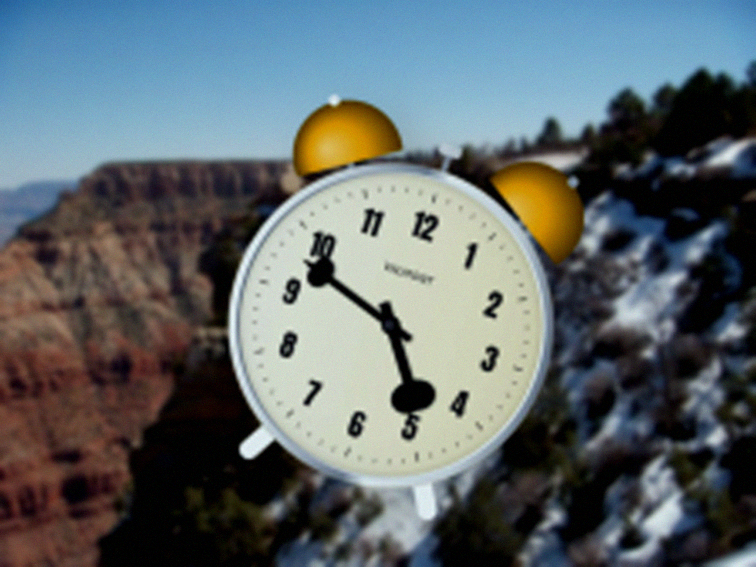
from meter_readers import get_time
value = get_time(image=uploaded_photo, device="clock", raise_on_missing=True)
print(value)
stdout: 4:48
